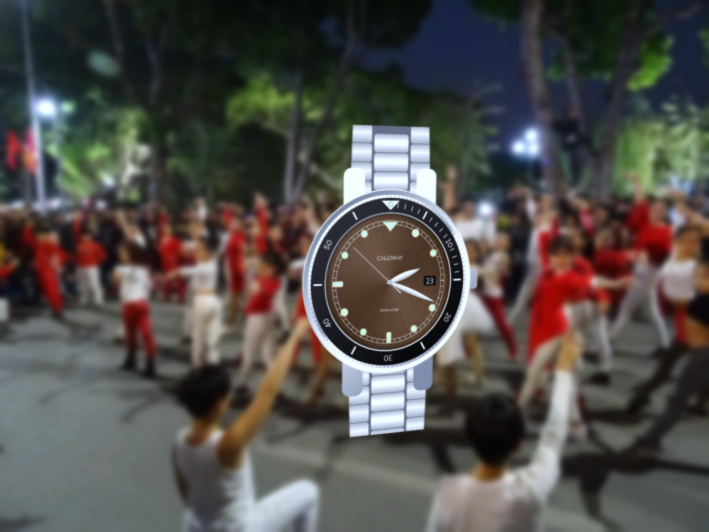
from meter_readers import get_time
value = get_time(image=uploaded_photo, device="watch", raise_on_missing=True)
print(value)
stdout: 2:18:52
